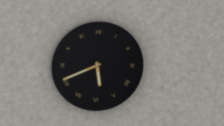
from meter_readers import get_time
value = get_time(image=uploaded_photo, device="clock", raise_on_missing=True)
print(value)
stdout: 5:41
